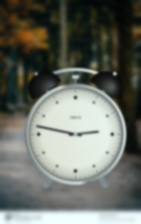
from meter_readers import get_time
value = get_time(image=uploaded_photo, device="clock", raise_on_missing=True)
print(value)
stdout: 2:47
